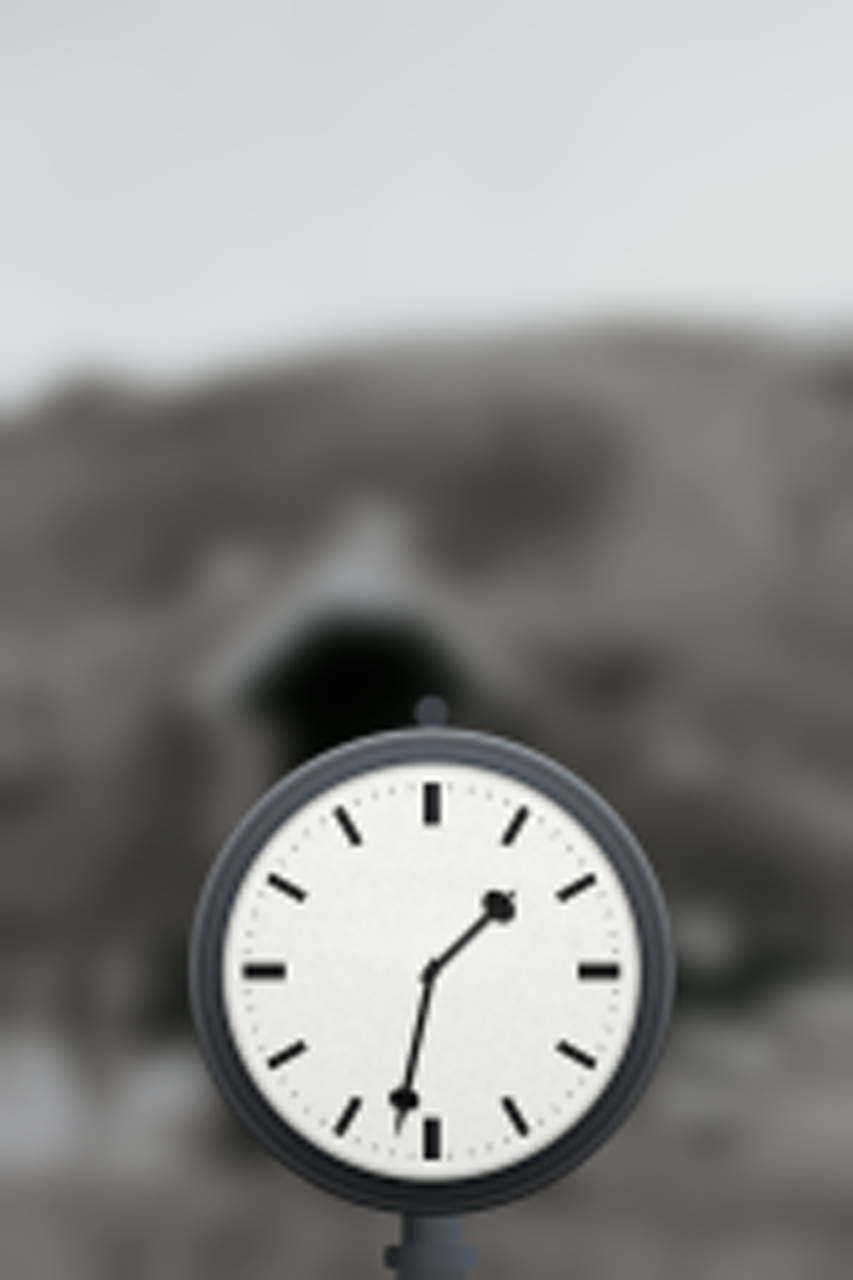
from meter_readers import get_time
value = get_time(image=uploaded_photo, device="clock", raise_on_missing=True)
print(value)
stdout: 1:32
